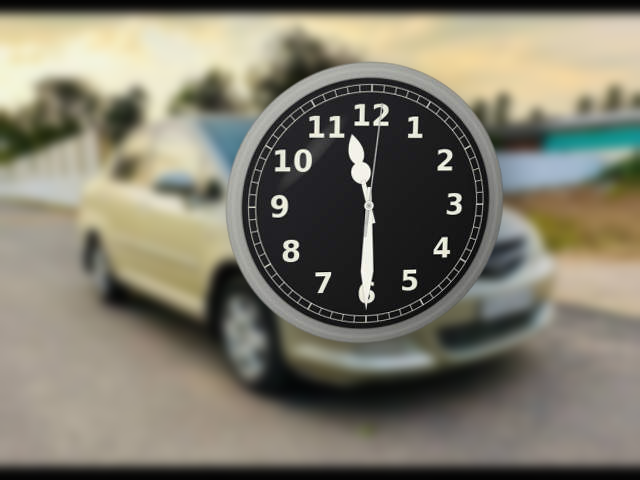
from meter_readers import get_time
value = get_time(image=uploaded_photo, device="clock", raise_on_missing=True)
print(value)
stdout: 11:30:01
